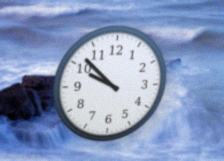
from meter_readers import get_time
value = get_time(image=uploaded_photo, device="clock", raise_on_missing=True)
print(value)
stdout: 9:52
